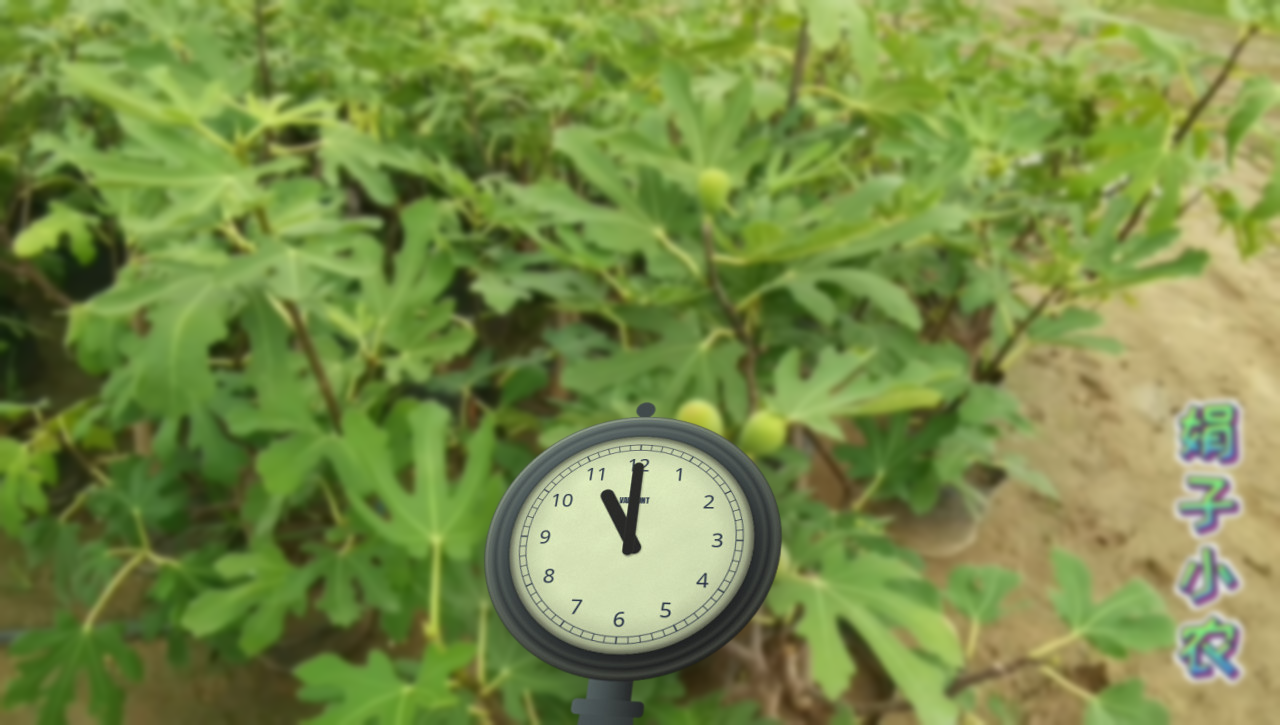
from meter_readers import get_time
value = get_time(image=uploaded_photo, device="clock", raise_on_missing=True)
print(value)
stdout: 11:00
